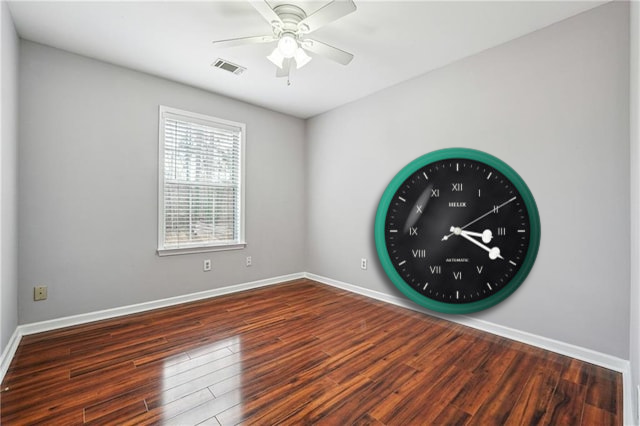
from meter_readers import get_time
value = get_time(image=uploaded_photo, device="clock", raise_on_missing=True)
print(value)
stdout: 3:20:10
